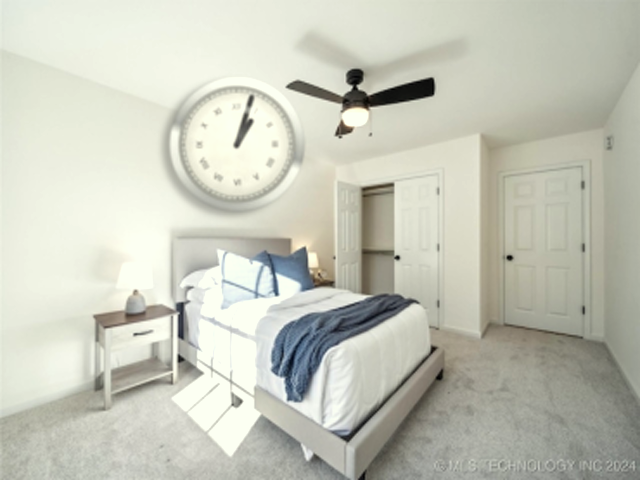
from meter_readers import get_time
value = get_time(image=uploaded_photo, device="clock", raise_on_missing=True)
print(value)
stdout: 1:03
